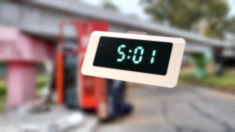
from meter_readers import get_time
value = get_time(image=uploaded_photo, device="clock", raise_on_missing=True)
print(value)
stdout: 5:01
